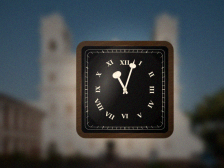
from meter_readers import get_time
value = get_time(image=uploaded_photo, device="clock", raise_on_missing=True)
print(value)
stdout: 11:03
